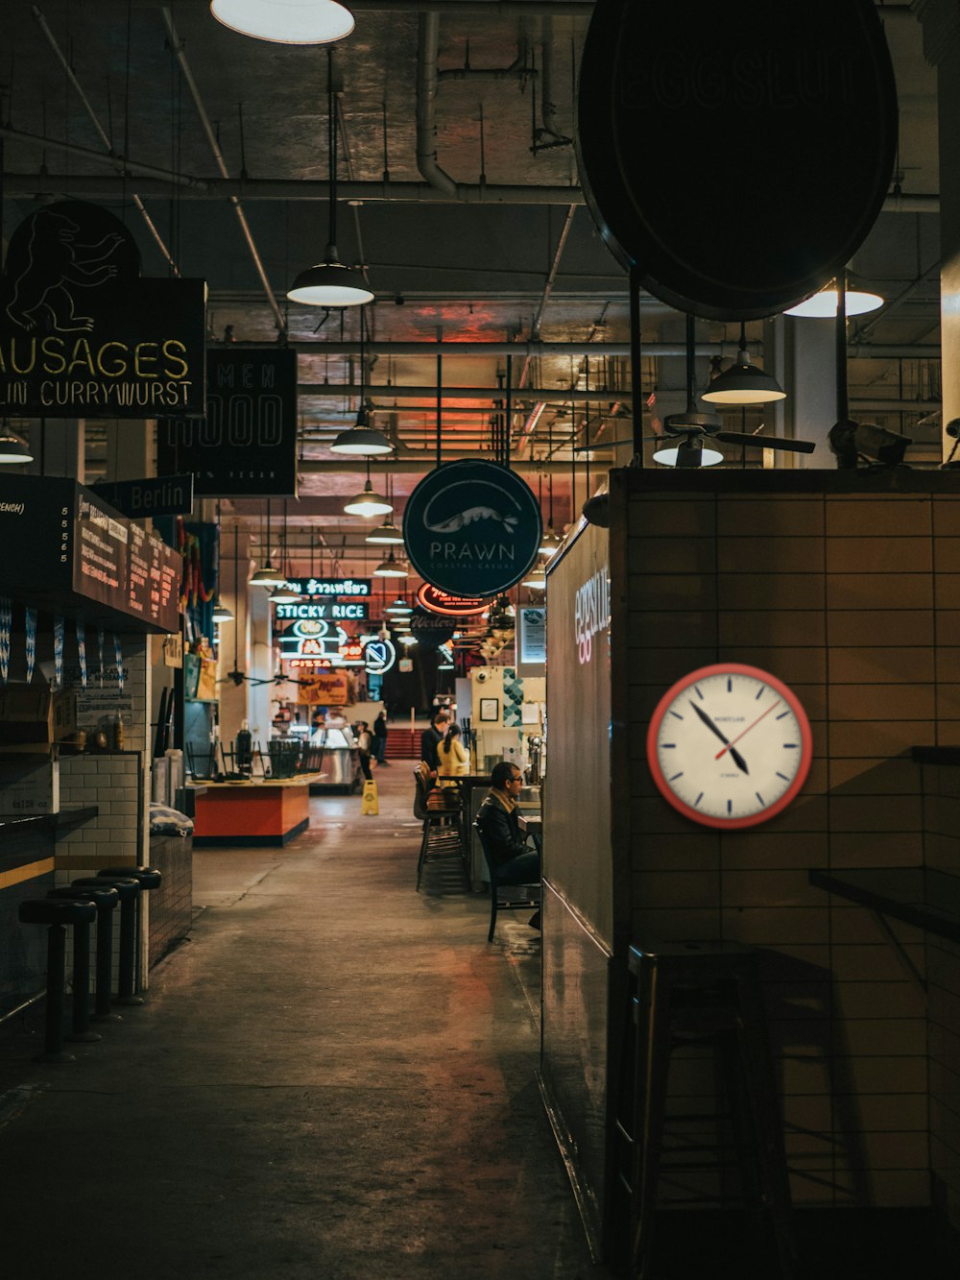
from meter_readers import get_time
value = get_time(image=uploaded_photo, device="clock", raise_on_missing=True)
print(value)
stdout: 4:53:08
